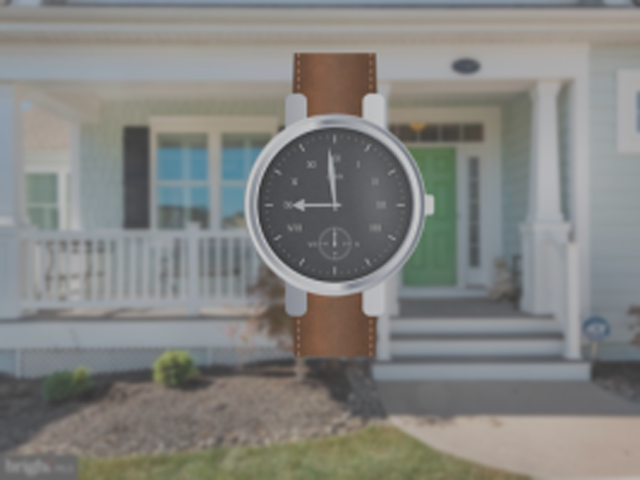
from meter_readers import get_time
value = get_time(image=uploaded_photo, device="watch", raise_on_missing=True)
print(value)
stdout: 8:59
